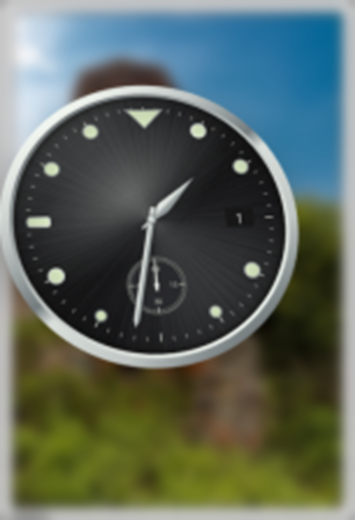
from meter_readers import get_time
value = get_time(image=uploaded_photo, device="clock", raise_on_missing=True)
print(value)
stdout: 1:32
